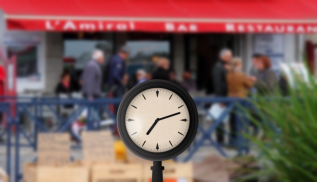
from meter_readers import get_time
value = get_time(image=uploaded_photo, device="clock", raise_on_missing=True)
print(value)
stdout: 7:12
